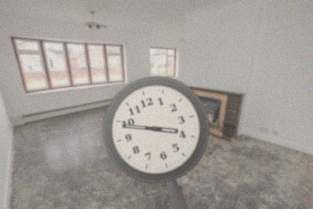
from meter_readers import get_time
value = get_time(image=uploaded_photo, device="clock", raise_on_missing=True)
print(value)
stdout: 3:49
